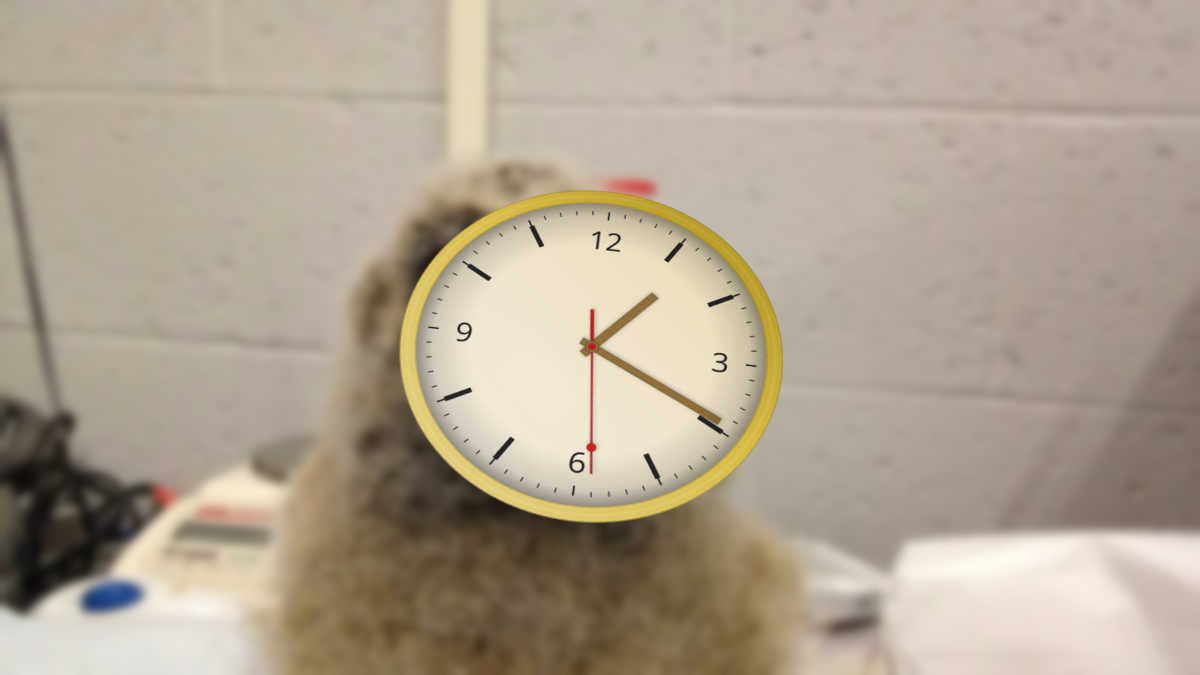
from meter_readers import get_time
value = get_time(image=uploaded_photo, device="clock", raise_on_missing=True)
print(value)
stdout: 1:19:29
